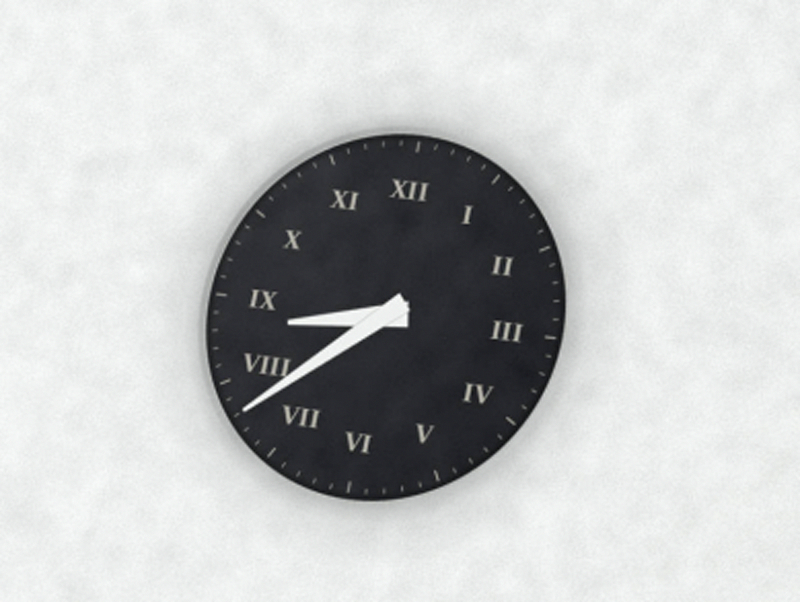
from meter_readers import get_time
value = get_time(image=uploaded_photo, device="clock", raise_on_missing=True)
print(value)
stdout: 8:38
